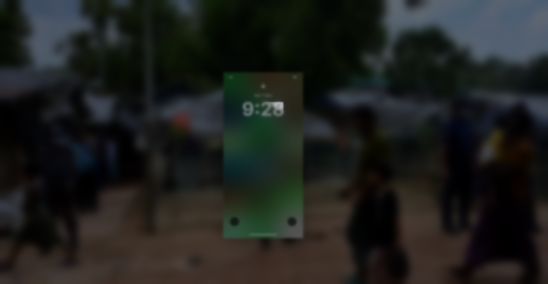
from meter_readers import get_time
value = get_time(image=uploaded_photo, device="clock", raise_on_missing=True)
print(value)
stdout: 9:28
